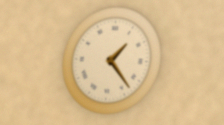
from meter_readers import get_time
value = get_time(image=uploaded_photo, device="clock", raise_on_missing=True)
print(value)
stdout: 1:23
